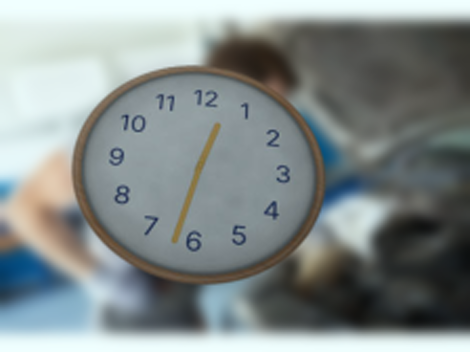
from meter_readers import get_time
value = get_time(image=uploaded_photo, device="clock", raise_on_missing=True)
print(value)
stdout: 12:32
